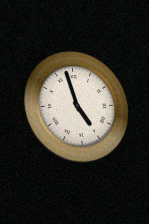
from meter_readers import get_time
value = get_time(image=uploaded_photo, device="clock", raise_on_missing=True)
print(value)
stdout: 4:58
